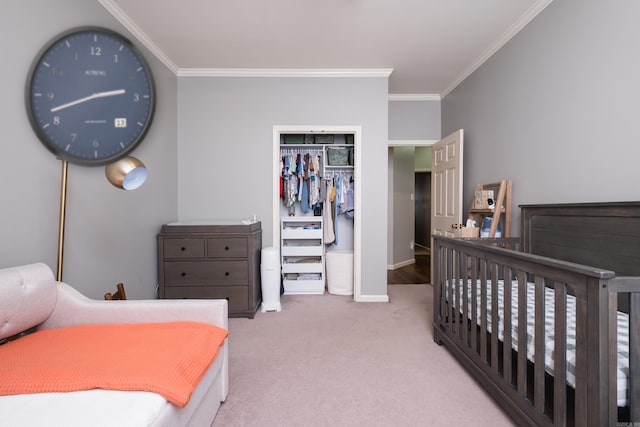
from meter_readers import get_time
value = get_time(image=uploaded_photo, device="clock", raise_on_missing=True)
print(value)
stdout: 2:42
